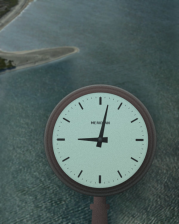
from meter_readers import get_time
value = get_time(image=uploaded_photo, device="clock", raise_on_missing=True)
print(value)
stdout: 9:02
